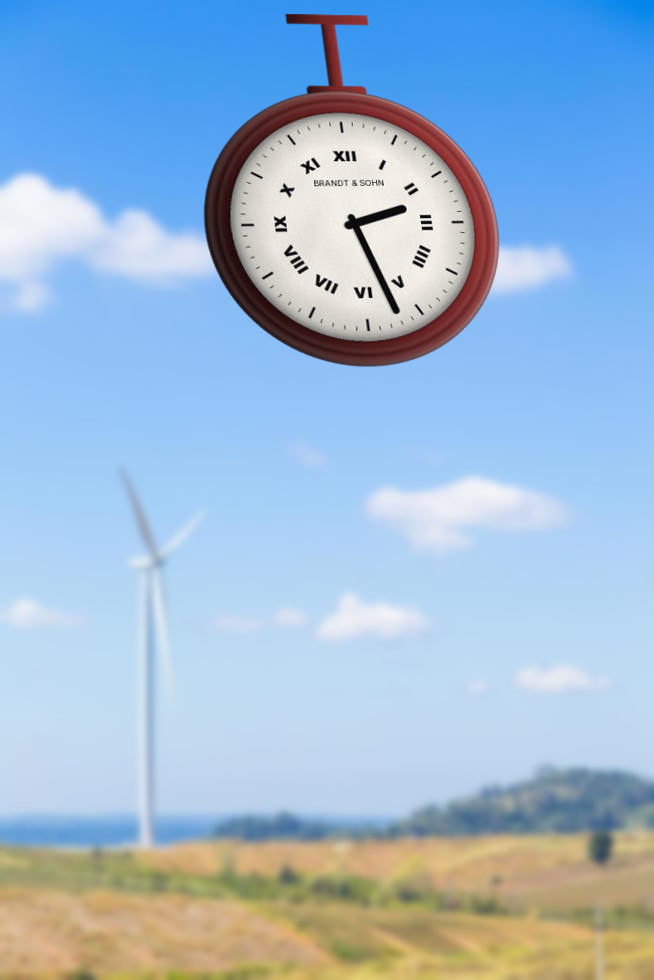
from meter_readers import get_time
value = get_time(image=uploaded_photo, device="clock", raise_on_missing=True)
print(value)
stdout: 2:27
